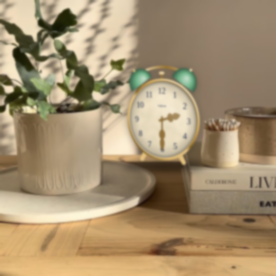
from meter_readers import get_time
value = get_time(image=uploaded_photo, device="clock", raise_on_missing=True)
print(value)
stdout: 2:30
